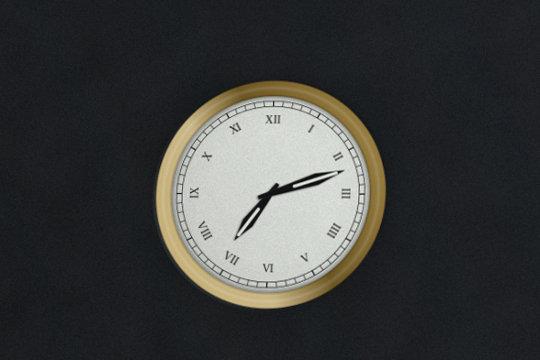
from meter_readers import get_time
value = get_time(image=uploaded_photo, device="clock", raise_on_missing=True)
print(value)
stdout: 7:12
